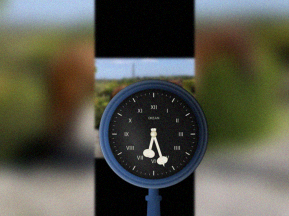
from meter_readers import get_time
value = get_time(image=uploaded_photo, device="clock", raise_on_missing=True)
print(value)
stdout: 6:27
